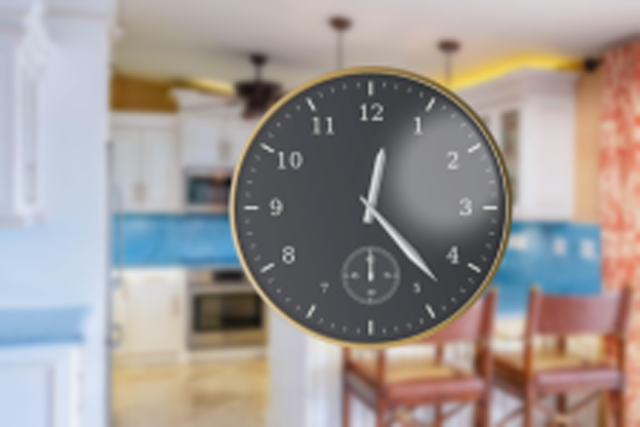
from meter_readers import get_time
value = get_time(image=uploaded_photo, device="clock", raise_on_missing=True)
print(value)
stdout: 12:23
